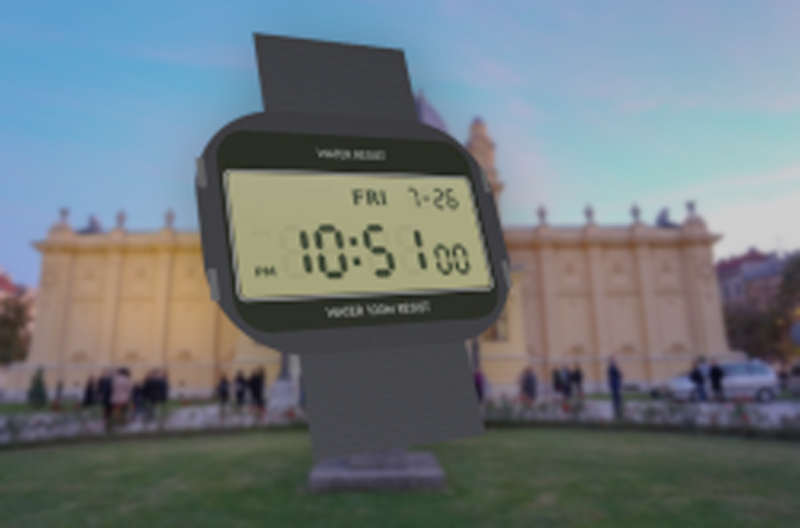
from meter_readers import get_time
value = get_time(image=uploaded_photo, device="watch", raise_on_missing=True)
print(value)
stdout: 10:51:00
